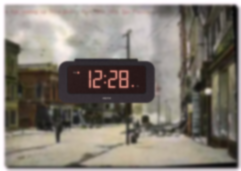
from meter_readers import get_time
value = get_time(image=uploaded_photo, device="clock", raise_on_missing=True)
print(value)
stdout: 12:28
